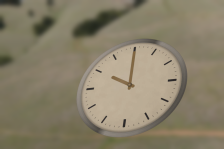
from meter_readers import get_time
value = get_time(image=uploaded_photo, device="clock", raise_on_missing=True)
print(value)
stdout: 10:00
